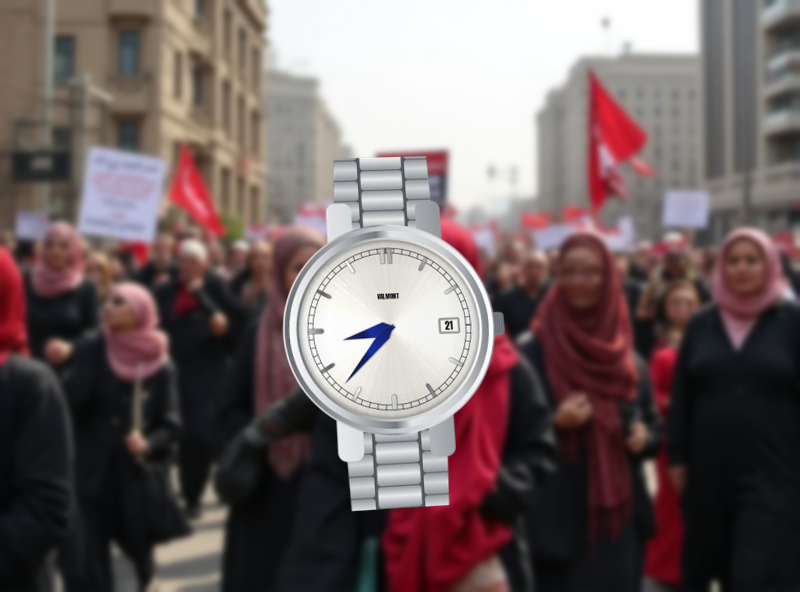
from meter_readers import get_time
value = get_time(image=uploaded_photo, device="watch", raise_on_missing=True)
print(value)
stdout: 8:37
